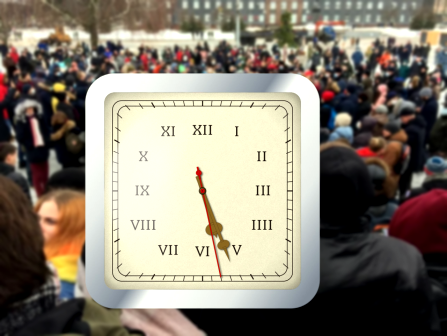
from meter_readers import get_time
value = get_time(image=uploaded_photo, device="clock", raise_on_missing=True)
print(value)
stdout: 5:26:28
